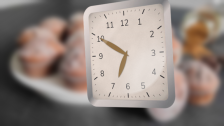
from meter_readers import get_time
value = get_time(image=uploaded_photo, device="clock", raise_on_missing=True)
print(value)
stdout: 6:50
